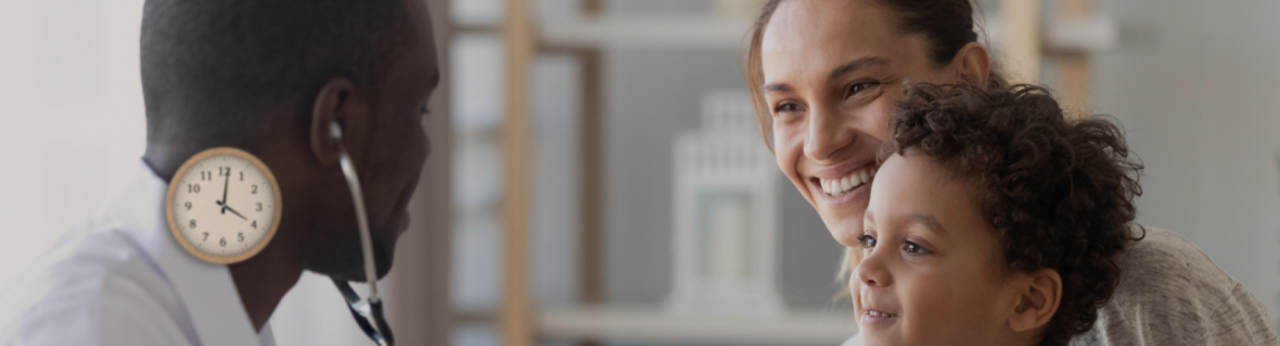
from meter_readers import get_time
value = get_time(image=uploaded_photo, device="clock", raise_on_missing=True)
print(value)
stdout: 4:01
